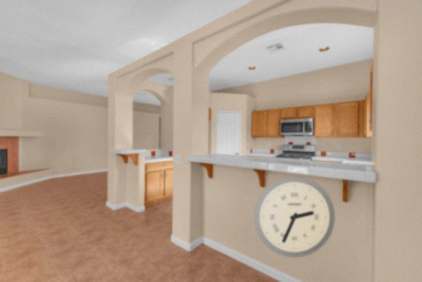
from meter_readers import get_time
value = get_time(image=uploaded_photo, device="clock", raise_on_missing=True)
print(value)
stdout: 2:34
